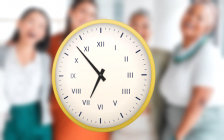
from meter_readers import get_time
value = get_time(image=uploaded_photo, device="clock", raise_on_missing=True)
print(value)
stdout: 6:53
